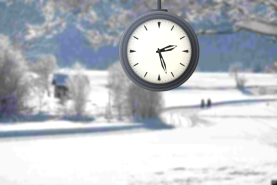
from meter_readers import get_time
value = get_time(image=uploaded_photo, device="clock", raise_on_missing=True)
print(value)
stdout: 2:27
